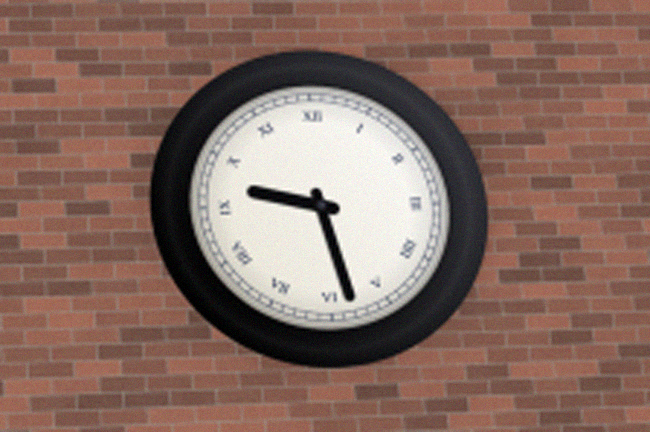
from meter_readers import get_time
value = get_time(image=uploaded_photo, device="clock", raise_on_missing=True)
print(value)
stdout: 9:28
